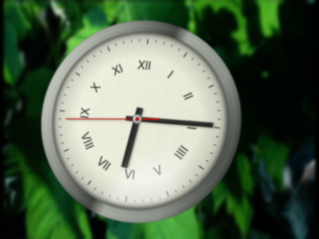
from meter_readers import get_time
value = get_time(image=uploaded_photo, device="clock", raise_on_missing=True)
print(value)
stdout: 6:14:44
